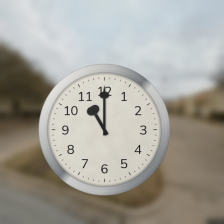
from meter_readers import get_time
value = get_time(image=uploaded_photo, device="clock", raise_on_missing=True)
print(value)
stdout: 11:00
